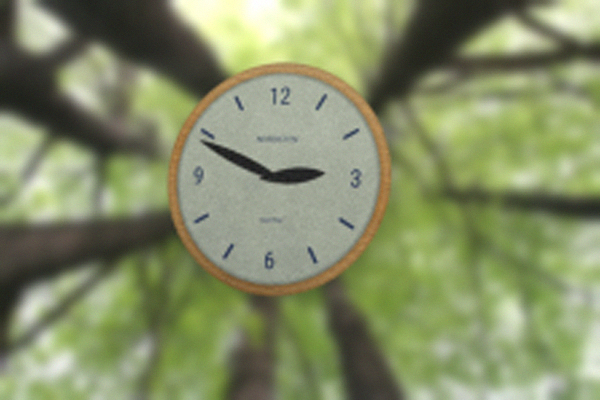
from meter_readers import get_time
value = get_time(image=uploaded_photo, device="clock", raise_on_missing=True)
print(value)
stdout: 2:49
